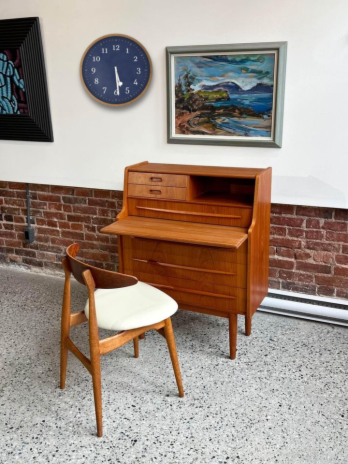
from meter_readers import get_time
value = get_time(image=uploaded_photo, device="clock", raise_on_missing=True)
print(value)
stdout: 5:29
